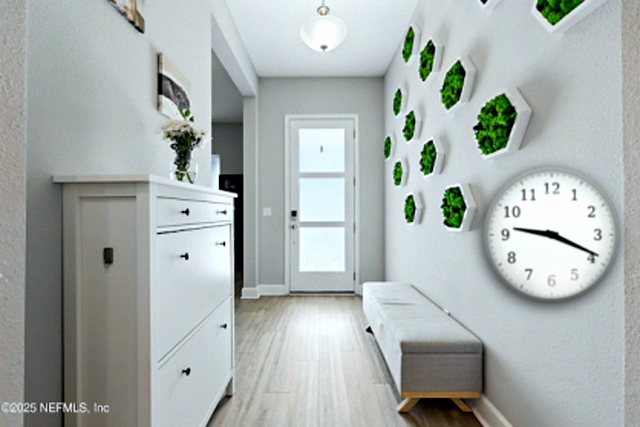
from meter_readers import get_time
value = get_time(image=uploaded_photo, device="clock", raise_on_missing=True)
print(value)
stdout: 9:19
